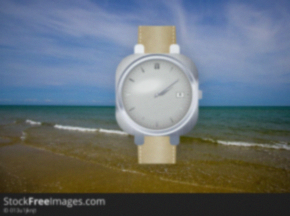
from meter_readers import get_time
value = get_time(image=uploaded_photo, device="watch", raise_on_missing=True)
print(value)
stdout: 2:09
